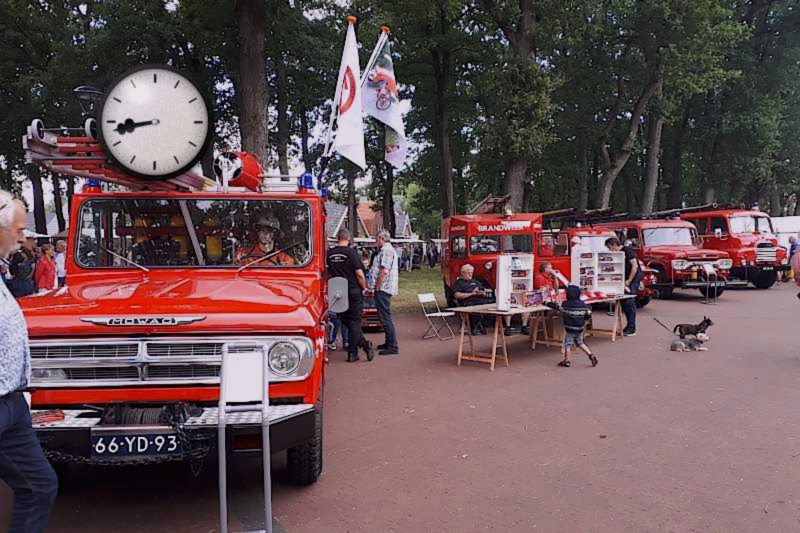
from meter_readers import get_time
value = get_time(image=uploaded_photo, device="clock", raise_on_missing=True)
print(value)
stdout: 8:43
